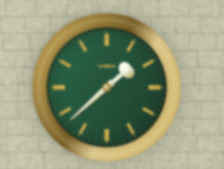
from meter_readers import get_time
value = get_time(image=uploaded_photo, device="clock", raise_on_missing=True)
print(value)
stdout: 1:38
